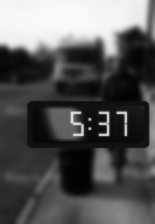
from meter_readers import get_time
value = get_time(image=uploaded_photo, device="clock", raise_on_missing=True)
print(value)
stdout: 5:37
